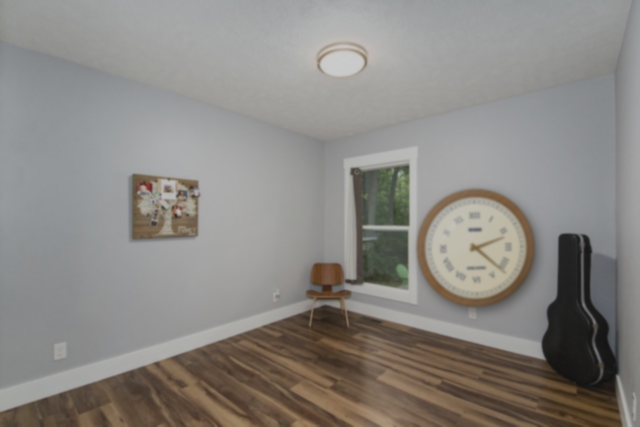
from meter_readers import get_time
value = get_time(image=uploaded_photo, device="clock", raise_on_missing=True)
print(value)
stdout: 2:22
